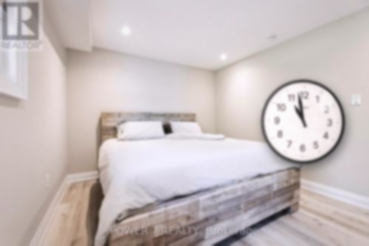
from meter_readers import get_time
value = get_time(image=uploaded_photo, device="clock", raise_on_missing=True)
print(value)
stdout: 10:58
